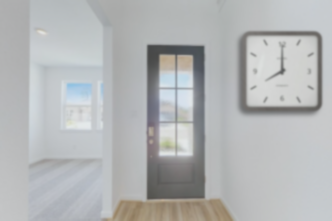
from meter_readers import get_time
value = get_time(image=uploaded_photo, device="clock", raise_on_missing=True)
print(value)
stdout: 8:00
